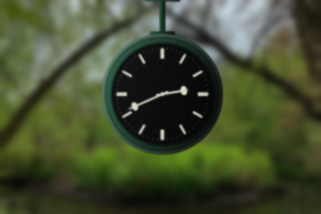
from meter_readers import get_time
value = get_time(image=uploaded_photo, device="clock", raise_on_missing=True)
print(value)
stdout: 2:41
